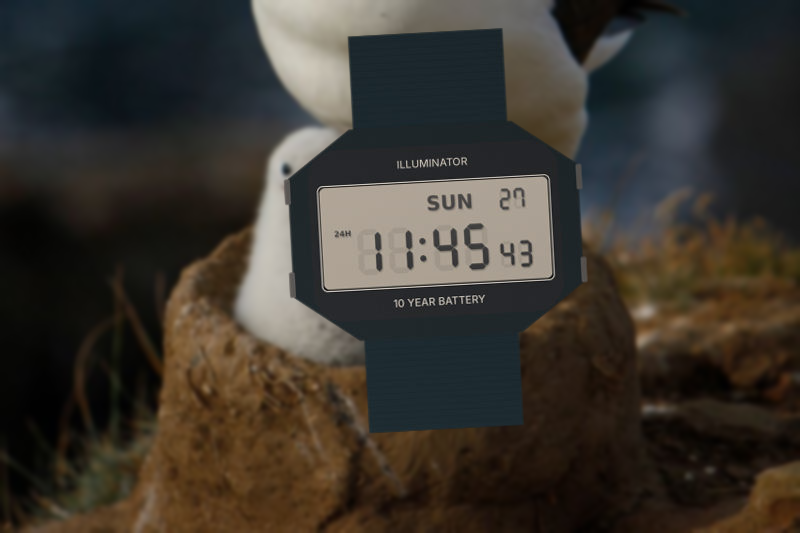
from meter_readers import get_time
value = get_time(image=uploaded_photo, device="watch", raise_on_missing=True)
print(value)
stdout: 11:45:43
